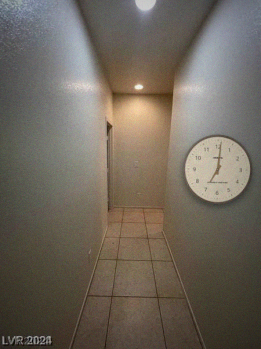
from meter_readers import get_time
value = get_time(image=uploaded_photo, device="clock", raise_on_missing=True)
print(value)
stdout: 7:01
